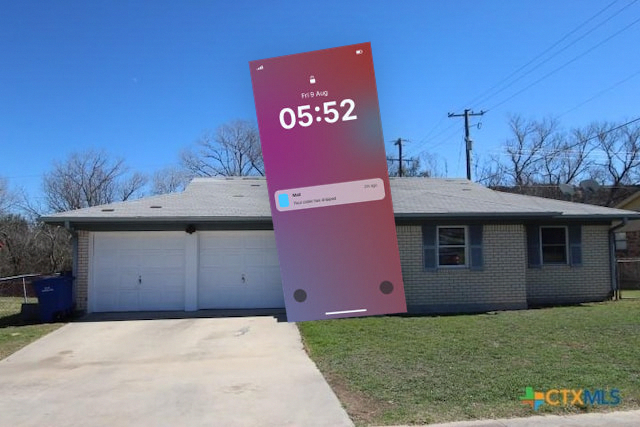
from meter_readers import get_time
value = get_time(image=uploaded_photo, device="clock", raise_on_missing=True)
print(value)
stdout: 5:52
